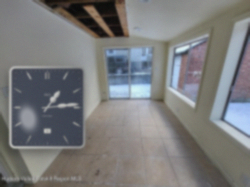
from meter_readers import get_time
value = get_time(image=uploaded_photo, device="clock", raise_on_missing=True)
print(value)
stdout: 1:14
